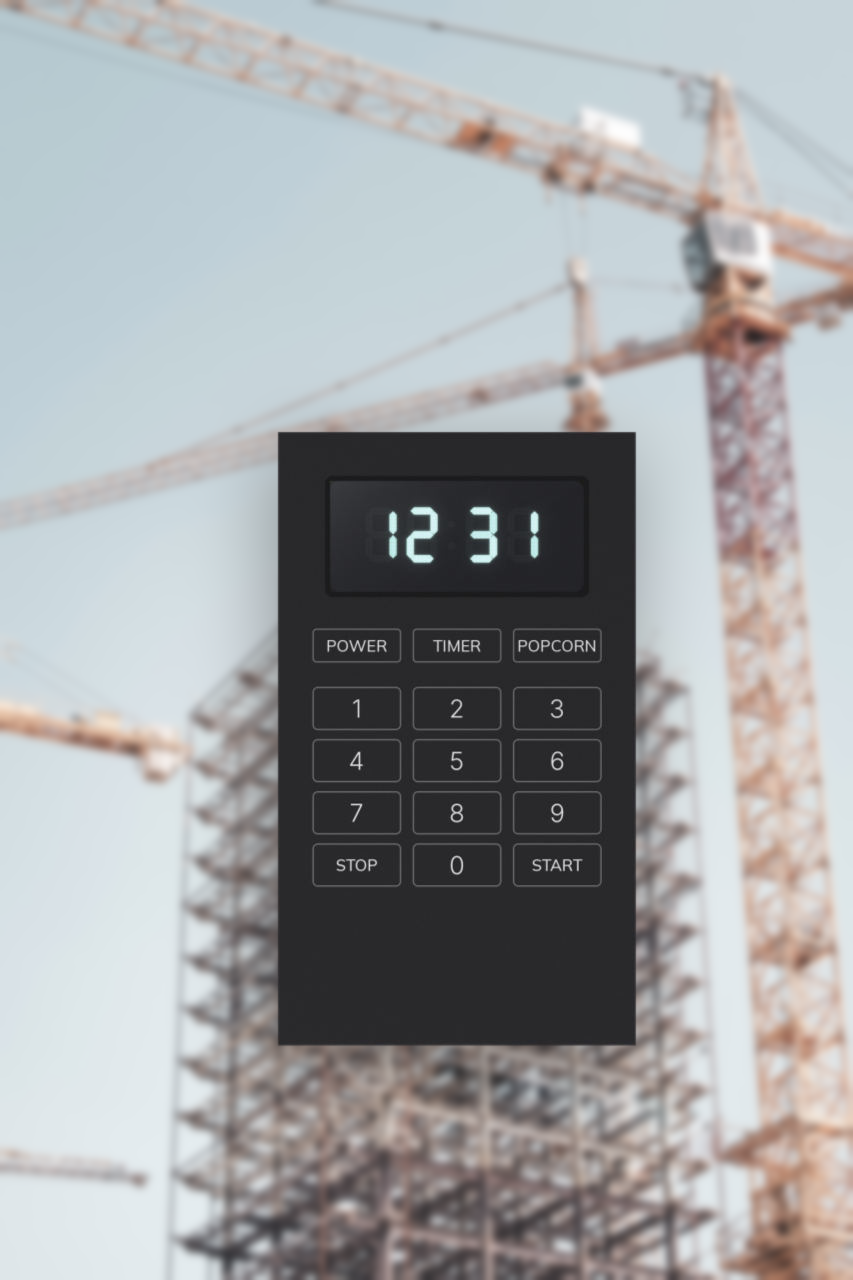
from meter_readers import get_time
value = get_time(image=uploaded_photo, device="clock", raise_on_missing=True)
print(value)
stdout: 12:31
